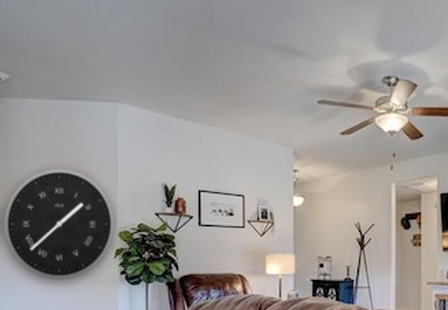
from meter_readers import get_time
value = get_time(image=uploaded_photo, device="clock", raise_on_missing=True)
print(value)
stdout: 1:38
